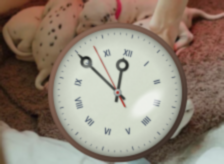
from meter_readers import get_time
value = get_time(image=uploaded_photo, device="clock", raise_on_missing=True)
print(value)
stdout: 11:49:53
